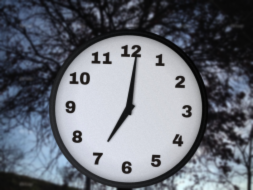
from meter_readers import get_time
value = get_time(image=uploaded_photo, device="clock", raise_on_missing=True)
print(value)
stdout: 7:01
